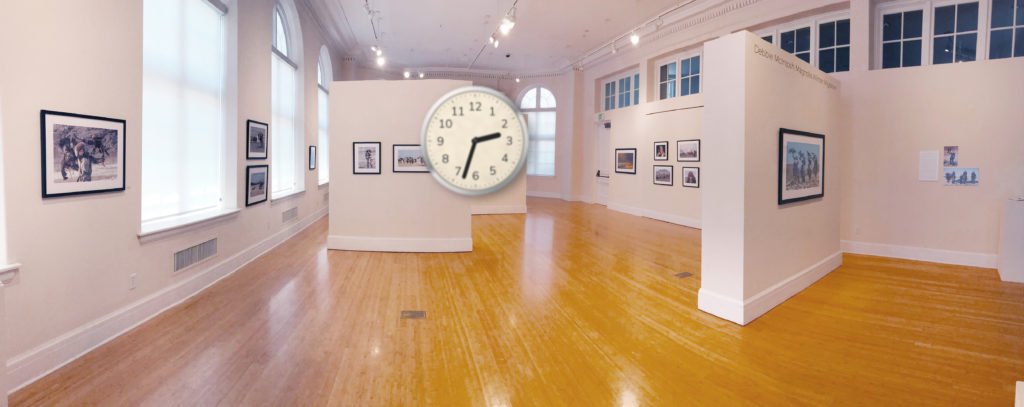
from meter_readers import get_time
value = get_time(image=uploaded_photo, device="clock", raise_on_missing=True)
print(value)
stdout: 2:33
